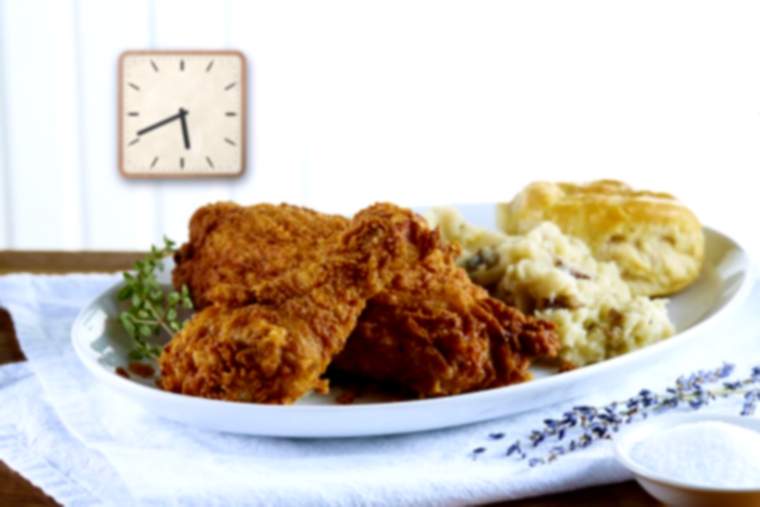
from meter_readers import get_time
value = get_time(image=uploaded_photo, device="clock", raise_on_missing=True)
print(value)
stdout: 5:41
